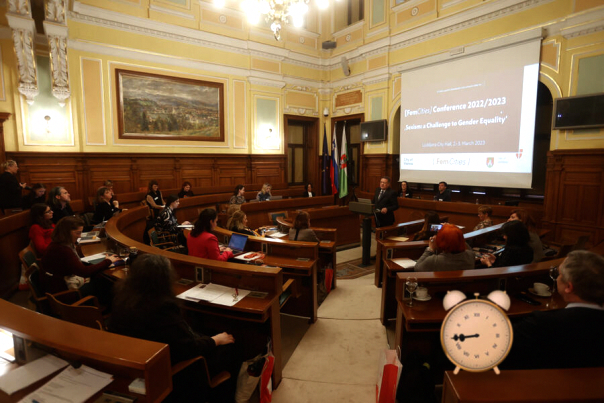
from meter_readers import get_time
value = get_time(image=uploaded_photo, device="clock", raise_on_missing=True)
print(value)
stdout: 8:44
